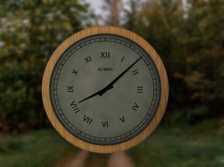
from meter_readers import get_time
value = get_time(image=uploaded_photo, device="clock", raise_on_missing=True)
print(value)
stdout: 8:08
